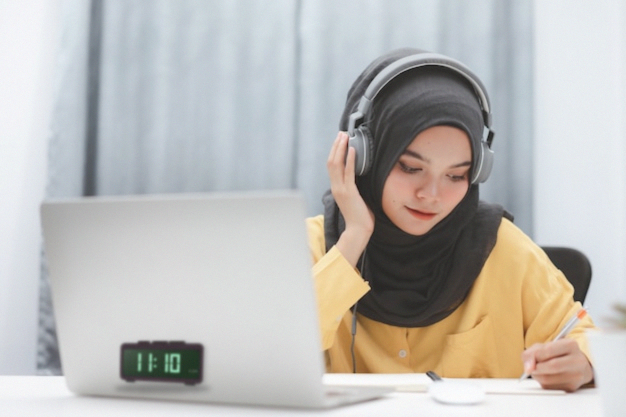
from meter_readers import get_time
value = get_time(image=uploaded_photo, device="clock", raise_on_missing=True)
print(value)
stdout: 11:10
